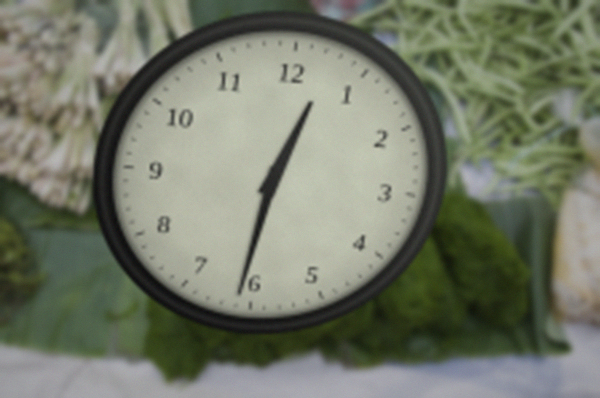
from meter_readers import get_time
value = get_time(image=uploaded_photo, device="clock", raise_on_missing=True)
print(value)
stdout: 12:31
